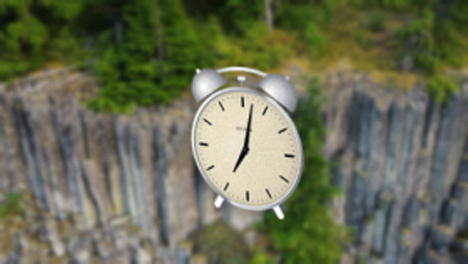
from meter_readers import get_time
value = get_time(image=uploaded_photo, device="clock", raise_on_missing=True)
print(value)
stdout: 7:02
